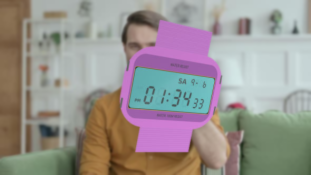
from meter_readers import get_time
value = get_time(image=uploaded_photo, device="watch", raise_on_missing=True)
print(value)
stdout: 1:34:33
